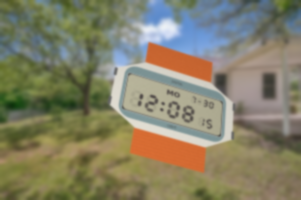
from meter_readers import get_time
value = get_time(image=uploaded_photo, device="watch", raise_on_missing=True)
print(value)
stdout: 12:08
